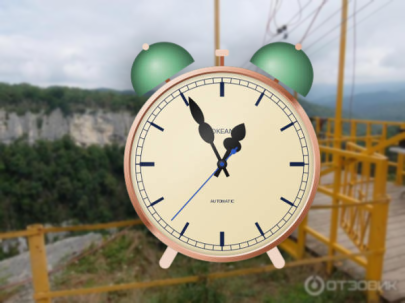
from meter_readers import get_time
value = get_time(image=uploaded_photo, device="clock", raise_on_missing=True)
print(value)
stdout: 12:55:37
